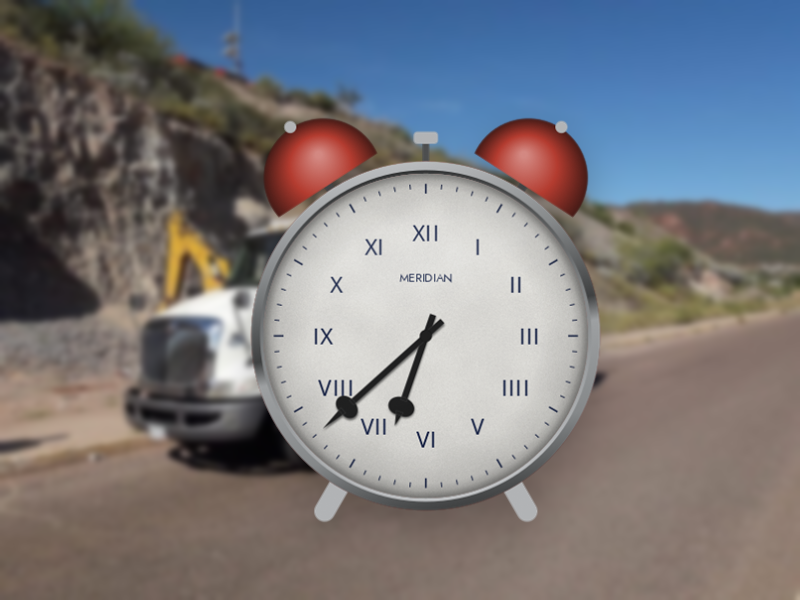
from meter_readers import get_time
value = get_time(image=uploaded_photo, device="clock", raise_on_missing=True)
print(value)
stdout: 6:38
